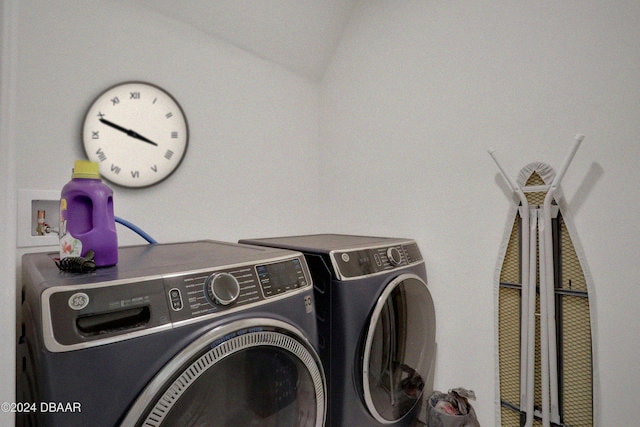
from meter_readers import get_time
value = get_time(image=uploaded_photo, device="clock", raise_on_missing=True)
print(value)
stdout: 3:49
